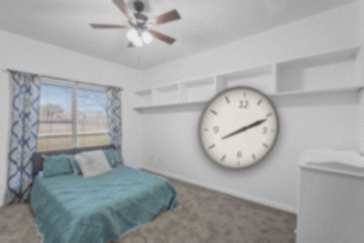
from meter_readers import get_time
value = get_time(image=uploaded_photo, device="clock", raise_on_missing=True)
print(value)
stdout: 8:11
